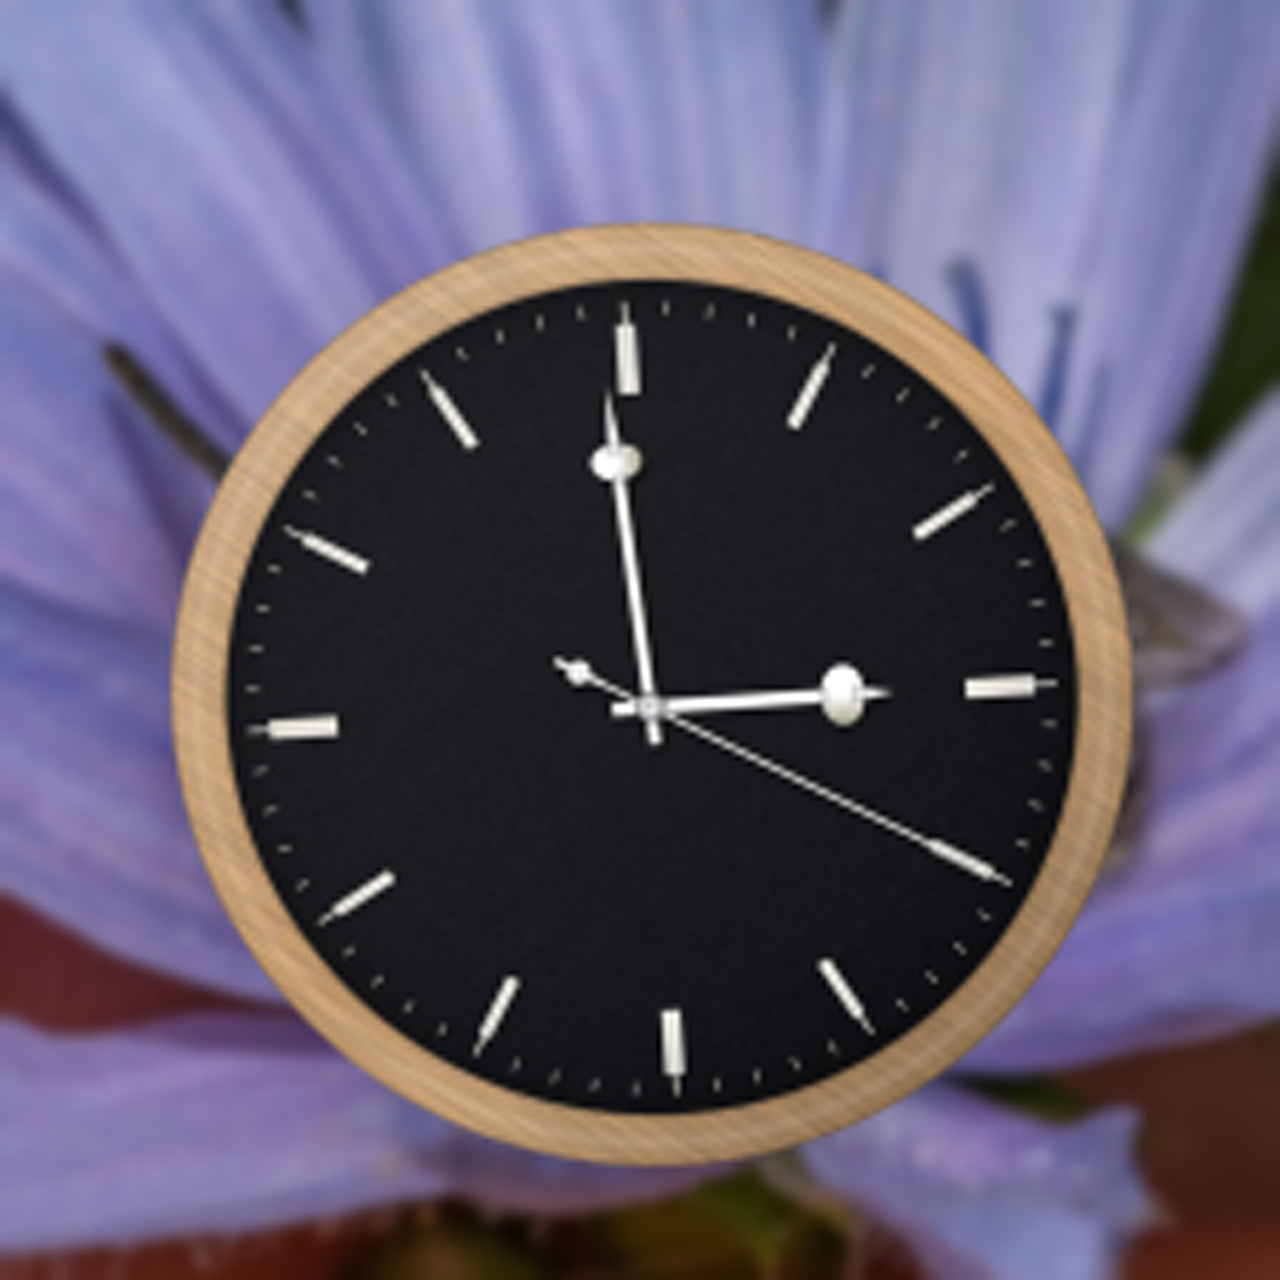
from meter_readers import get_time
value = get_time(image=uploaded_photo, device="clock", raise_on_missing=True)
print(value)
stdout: 2:59:20
